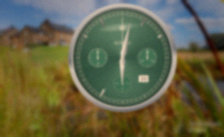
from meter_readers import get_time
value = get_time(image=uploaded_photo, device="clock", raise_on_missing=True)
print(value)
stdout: 6:02
